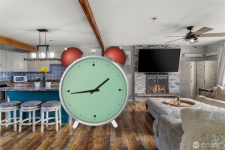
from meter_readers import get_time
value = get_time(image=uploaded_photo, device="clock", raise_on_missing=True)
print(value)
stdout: 1:44
